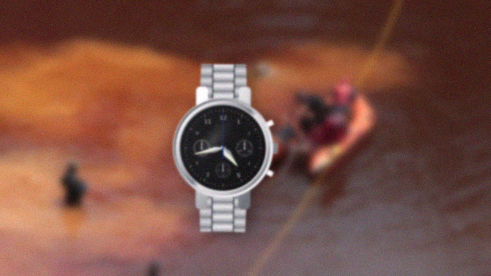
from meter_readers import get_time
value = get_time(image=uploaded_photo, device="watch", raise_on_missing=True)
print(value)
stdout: 4:43
